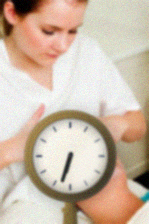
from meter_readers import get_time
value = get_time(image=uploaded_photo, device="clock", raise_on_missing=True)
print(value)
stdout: 6:33
